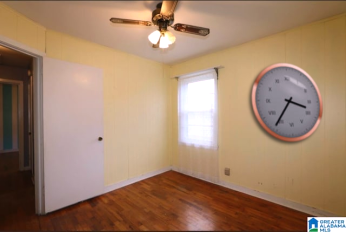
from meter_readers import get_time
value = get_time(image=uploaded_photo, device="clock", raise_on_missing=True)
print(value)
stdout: 3:36
